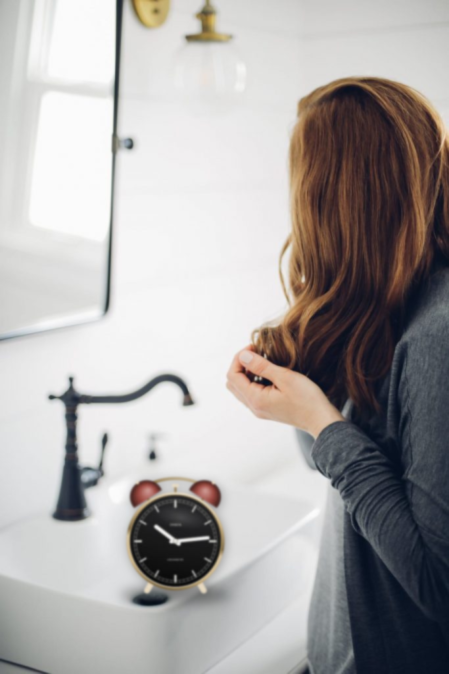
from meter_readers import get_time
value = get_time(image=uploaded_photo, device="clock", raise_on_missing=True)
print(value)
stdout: 10:14
